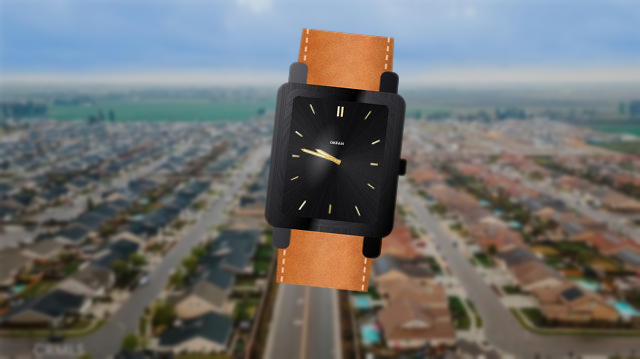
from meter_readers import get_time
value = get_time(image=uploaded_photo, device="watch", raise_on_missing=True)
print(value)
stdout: 9:47
